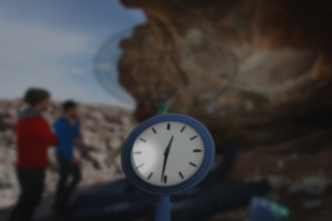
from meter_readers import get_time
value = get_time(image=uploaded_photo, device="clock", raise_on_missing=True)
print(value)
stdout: 12:31
